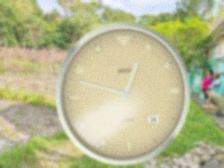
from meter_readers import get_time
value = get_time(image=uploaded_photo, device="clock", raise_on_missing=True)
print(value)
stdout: 12:48
